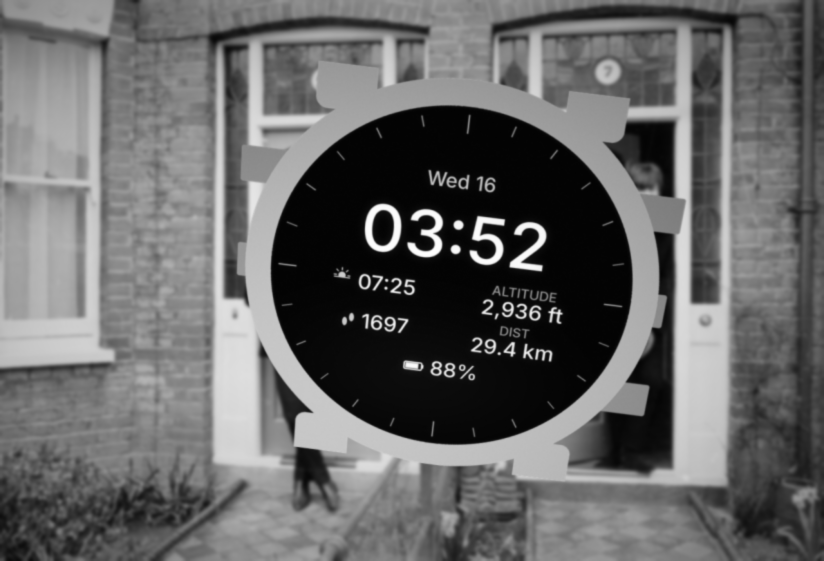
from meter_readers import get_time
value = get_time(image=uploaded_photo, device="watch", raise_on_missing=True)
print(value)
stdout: 3:52
